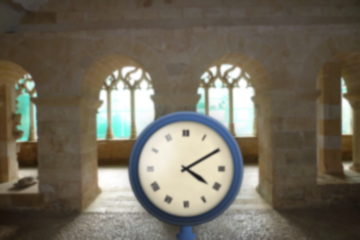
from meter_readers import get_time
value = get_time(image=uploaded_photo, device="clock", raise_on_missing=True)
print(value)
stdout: 4:10
